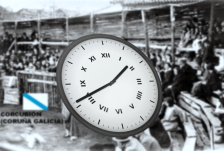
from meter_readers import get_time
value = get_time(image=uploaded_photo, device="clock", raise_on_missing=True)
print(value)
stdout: 1:41
